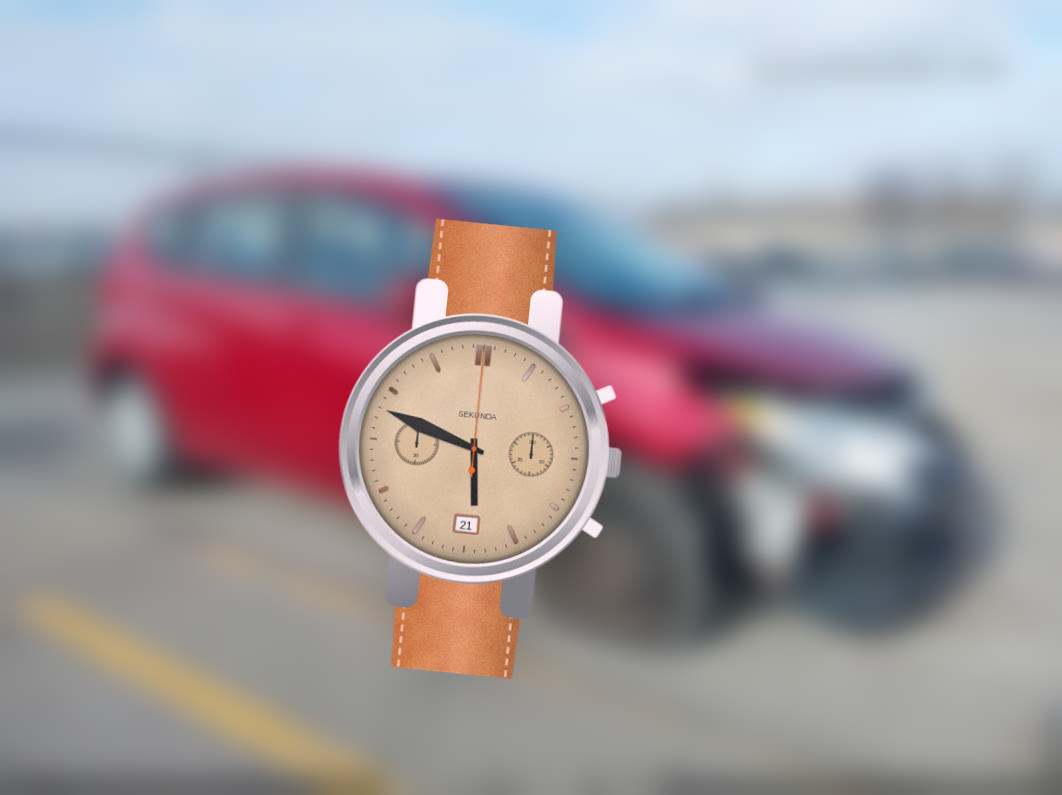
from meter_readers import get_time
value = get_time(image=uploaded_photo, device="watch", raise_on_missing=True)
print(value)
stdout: 5:48
